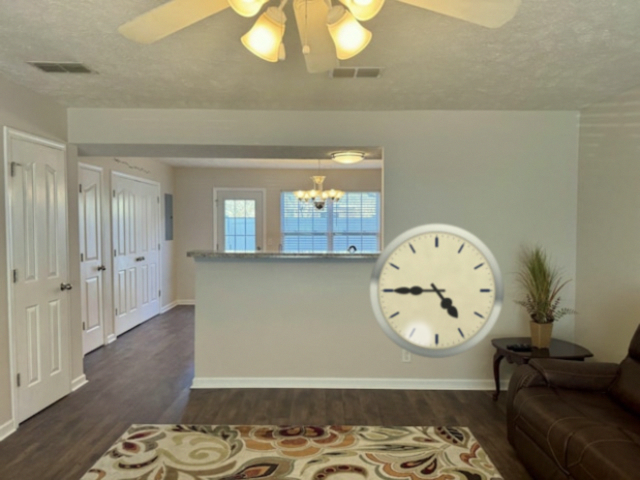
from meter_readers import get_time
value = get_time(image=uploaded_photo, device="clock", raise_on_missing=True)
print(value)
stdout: 4:45
